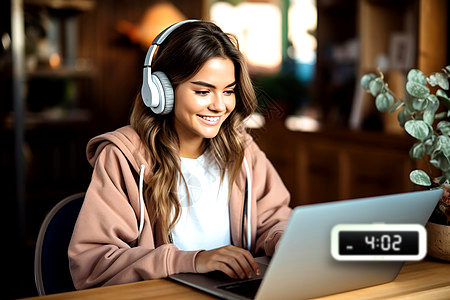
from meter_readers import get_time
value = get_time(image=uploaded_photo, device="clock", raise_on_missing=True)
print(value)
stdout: 4:02
